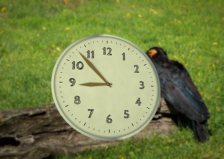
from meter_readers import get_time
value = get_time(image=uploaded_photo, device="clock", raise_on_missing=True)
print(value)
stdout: 8:53
